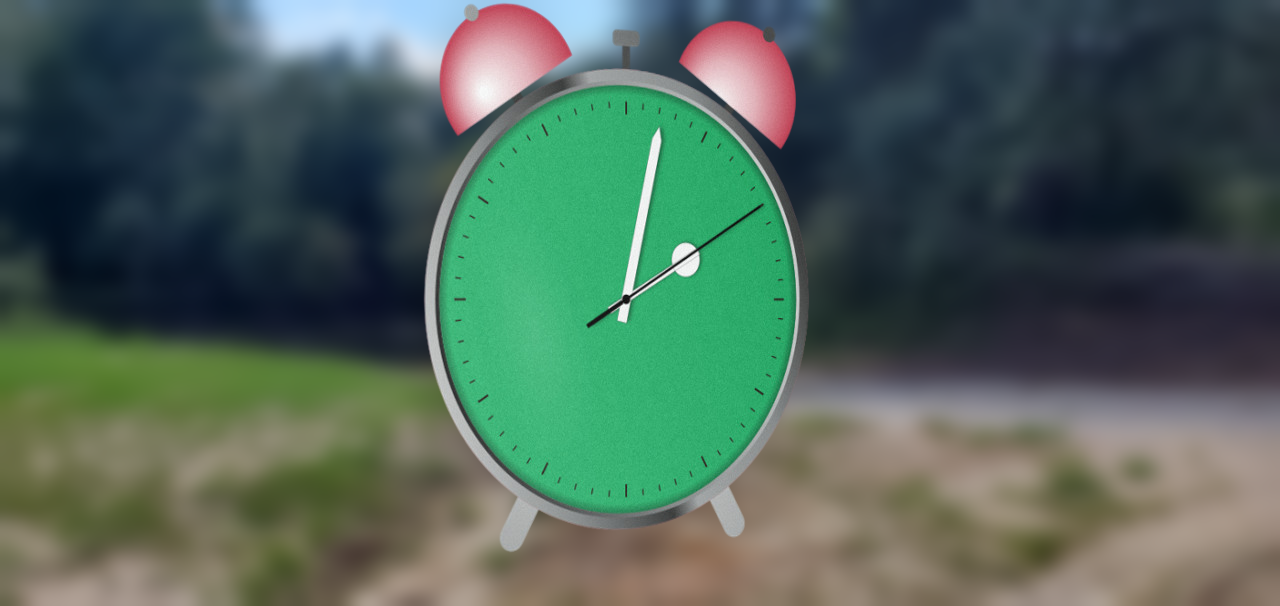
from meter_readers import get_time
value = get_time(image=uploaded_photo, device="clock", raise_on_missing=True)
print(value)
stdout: 2:02:10
